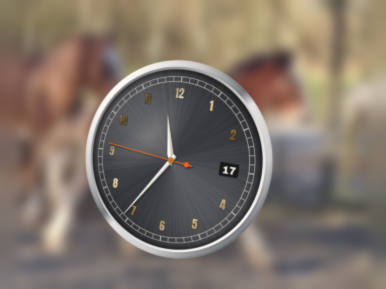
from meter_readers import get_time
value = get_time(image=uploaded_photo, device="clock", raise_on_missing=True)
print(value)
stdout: 11:35:46
